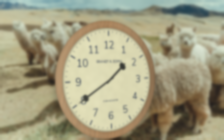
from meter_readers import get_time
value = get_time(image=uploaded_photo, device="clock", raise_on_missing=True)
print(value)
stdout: 1:40
